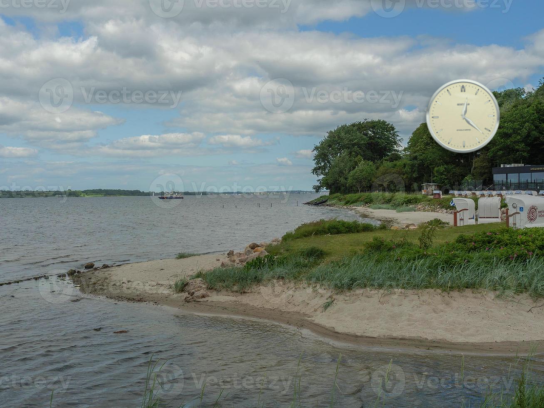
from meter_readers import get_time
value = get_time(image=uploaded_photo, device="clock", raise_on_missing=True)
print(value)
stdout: 12:22
